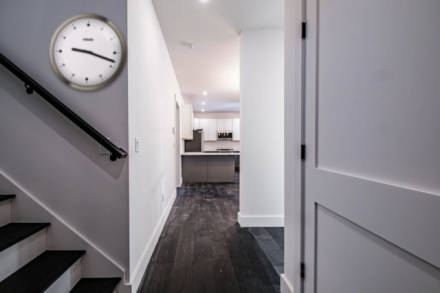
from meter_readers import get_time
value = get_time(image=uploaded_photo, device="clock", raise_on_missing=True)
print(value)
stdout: 9:18
